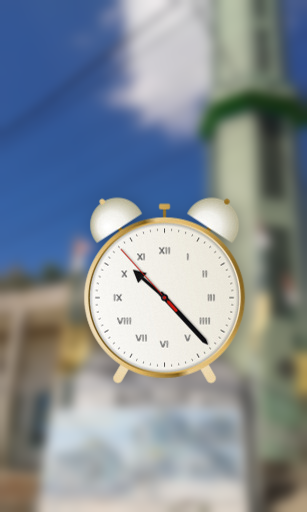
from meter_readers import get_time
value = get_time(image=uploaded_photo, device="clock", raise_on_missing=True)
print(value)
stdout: 10:22:53
